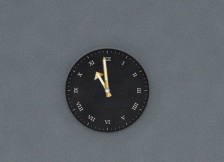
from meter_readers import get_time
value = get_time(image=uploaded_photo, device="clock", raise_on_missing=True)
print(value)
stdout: 10:59
